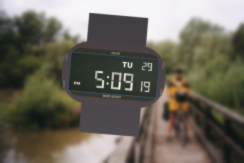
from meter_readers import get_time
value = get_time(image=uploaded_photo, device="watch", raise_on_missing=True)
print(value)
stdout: 5:09:19
